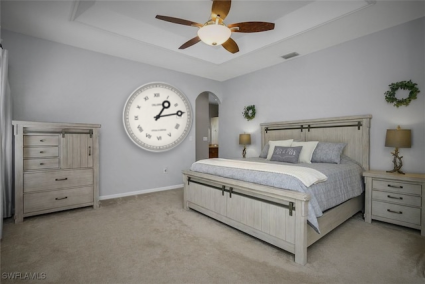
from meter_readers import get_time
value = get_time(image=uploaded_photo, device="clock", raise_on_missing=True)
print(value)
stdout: 1:14
